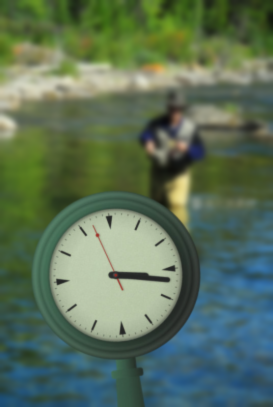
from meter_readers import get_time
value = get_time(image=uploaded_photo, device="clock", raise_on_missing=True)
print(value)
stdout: 3:16:57
